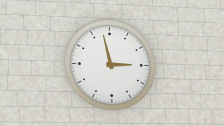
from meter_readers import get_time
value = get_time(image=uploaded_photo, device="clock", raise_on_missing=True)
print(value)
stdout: 2:58
